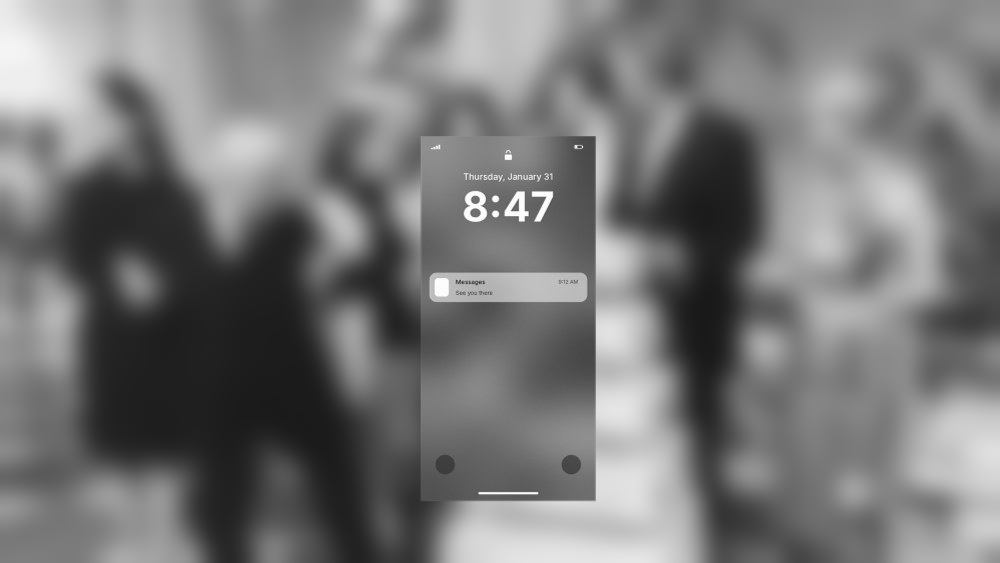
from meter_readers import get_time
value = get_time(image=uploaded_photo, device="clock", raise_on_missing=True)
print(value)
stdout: 8:47
